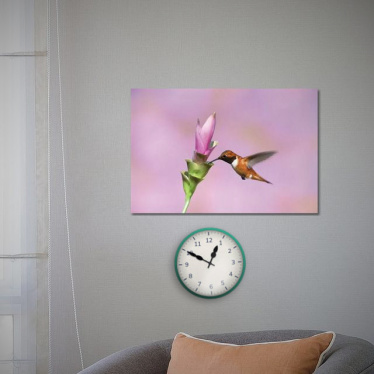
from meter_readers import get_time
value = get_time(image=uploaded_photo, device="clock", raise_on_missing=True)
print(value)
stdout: 12:50
